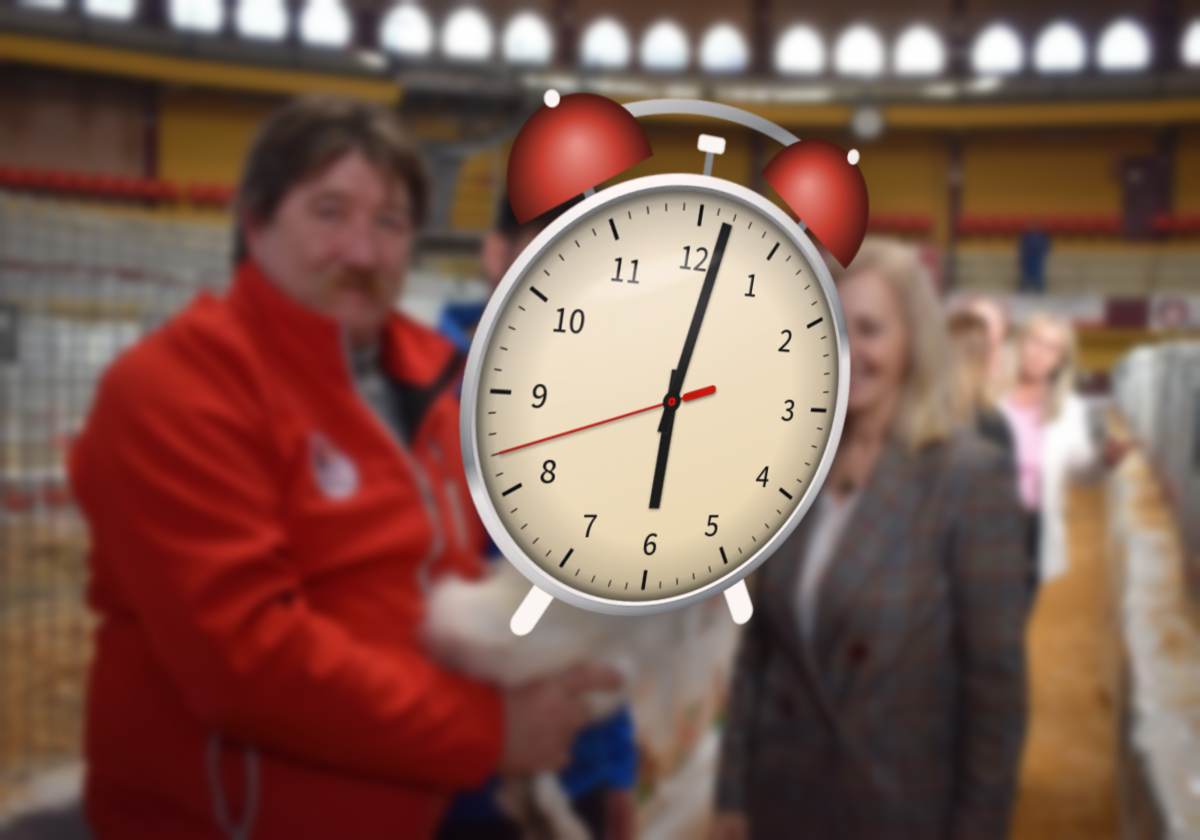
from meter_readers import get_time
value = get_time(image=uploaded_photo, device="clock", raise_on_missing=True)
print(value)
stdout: 6:01:42
